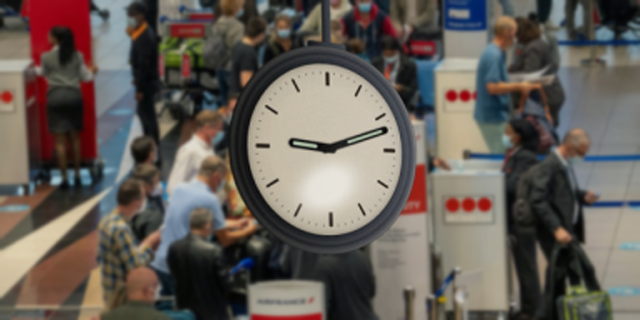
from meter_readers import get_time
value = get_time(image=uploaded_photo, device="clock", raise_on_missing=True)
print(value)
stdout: 9:12
